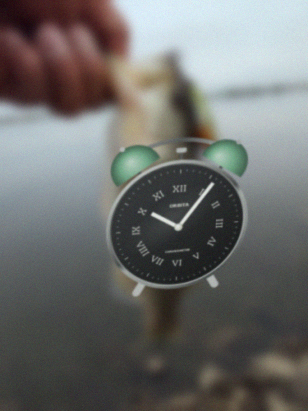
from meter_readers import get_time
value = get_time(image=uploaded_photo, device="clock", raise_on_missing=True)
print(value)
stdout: 10:06
